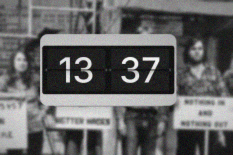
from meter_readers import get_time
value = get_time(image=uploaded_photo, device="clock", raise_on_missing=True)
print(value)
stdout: 13:37
